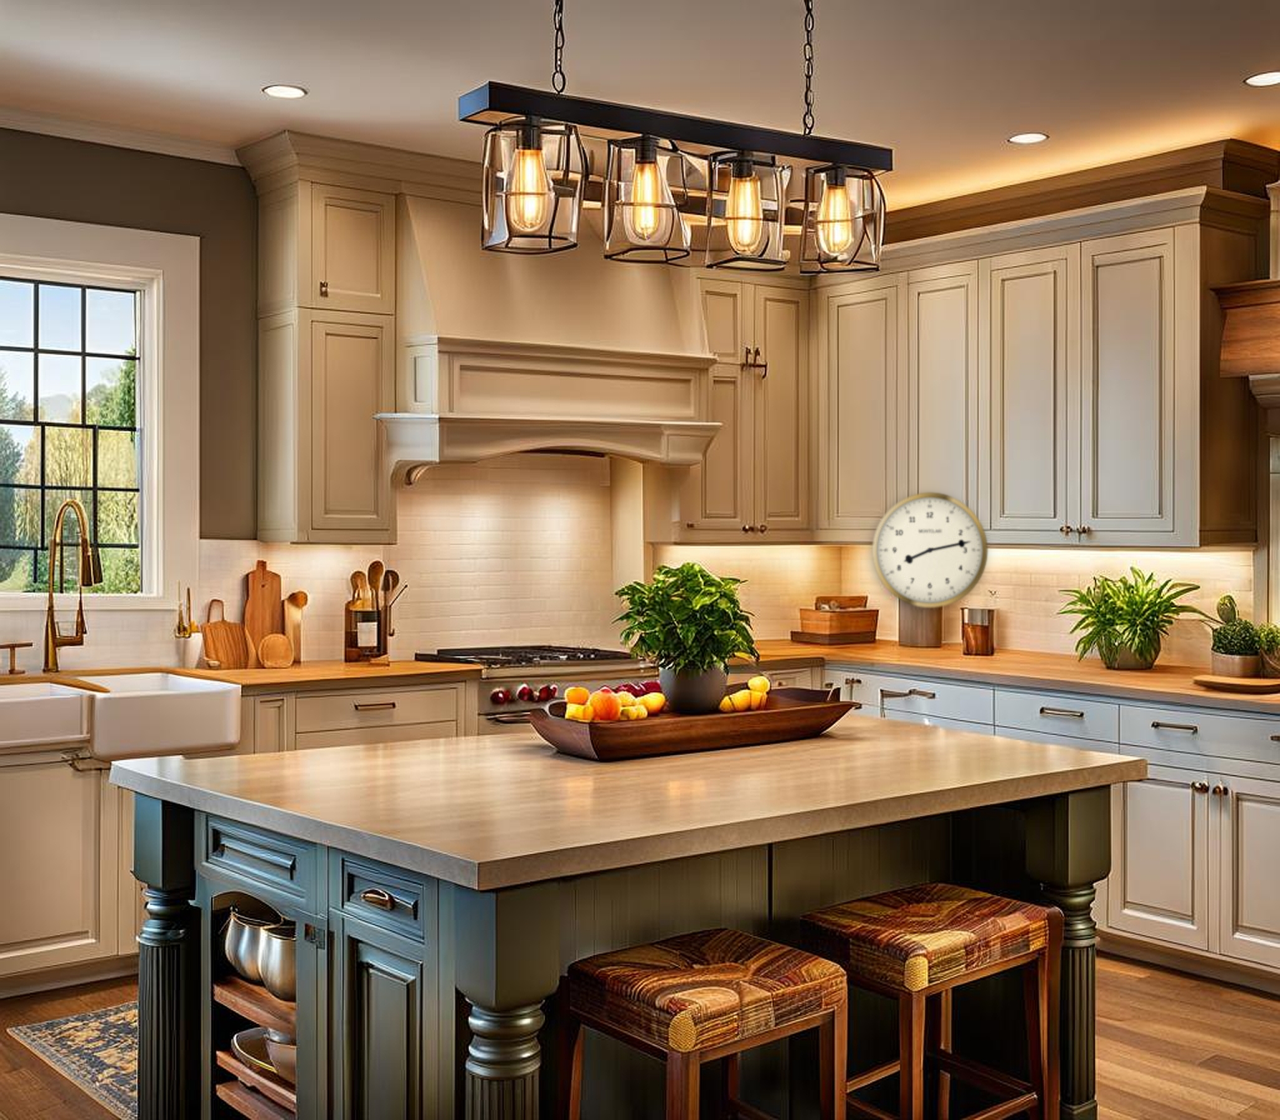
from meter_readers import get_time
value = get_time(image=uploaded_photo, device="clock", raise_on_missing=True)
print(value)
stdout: 8:13
